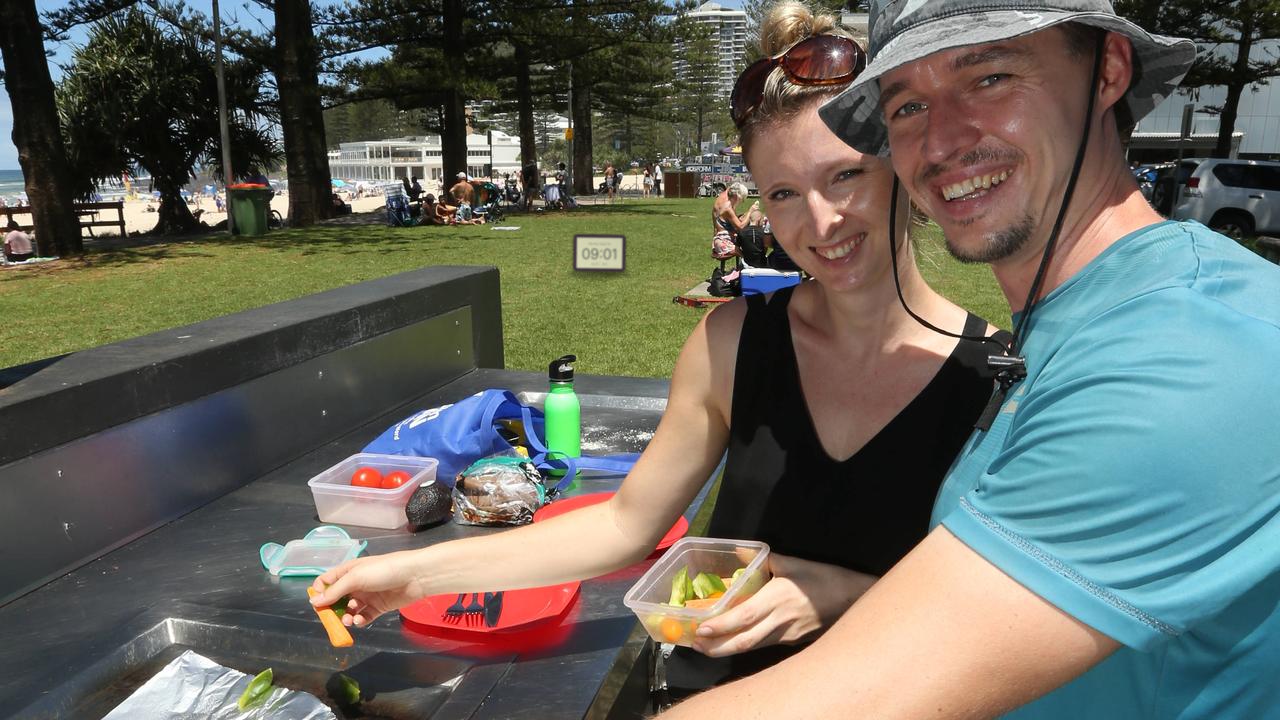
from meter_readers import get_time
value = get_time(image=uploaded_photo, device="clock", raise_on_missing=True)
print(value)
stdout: 9:01
